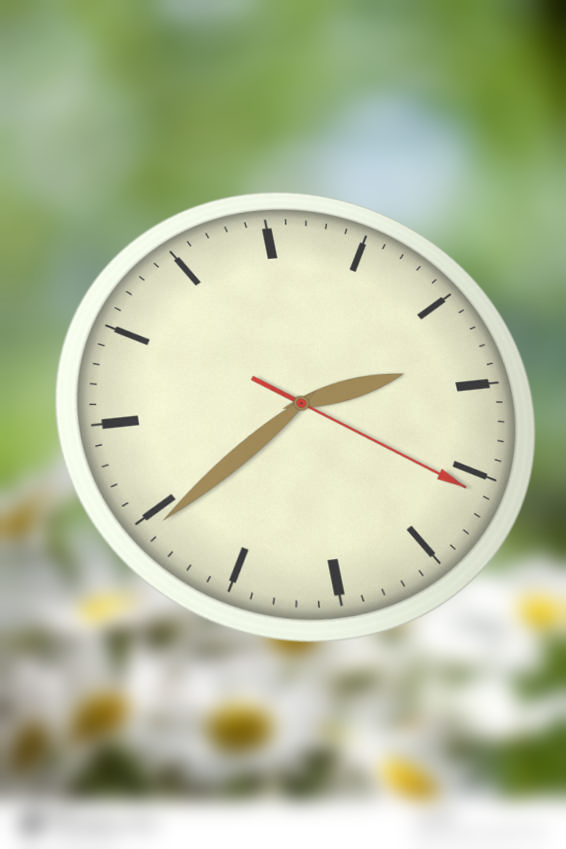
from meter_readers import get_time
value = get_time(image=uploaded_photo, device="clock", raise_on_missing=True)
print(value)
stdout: 2:39:21
